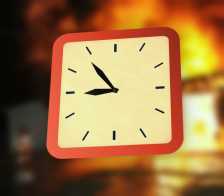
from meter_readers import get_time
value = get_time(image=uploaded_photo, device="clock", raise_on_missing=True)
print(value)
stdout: 8:54
